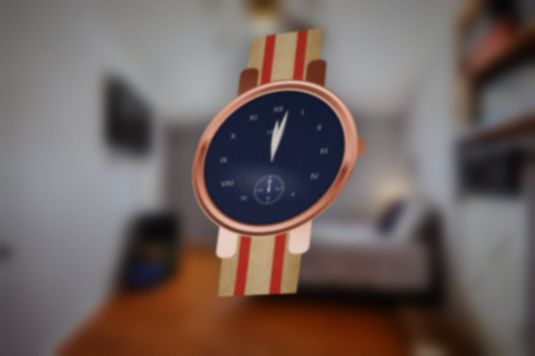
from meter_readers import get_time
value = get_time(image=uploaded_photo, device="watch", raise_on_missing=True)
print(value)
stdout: 12:02
